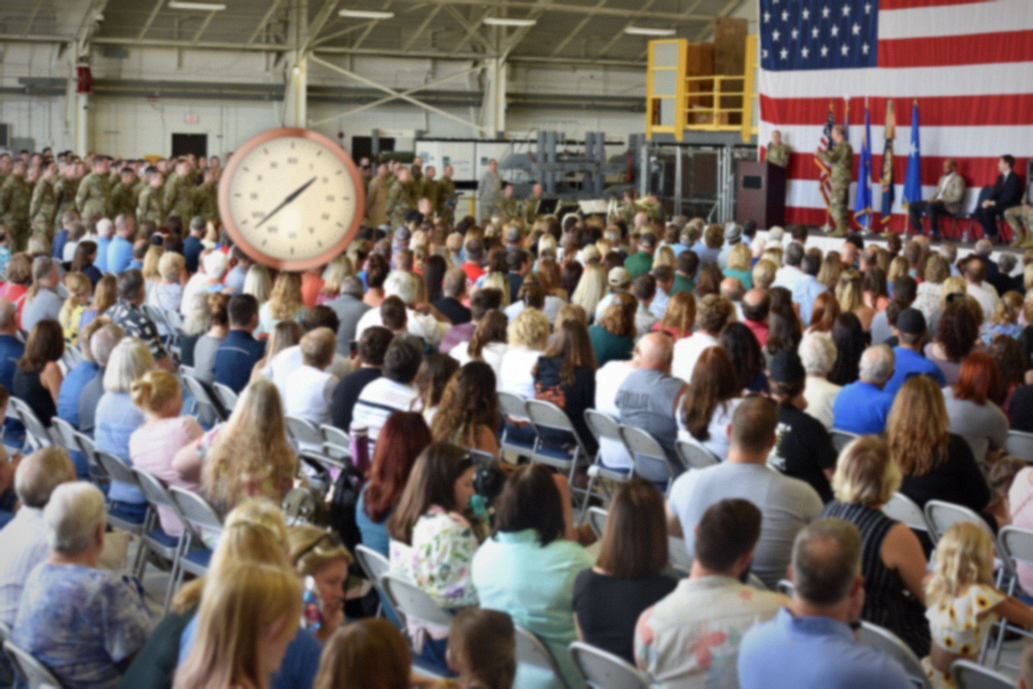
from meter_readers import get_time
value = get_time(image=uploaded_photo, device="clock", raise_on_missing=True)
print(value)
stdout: 1:38
